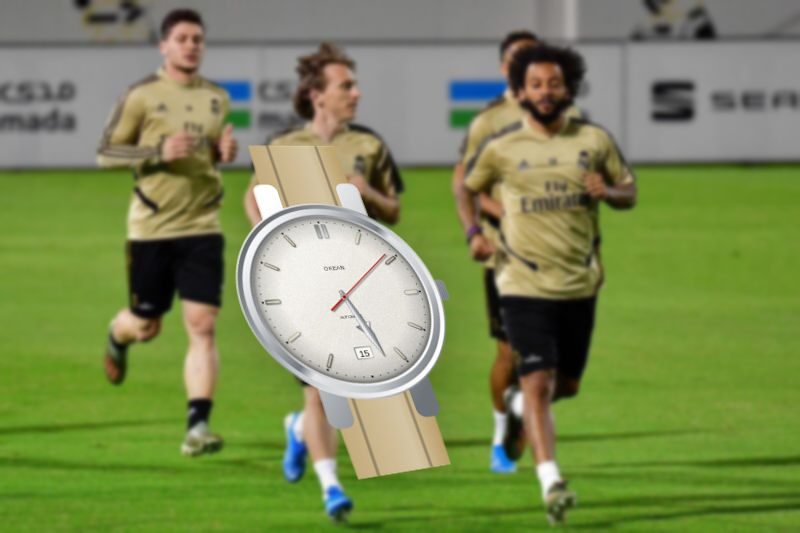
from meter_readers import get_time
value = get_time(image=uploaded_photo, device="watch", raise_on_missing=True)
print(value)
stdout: 5:27:09
